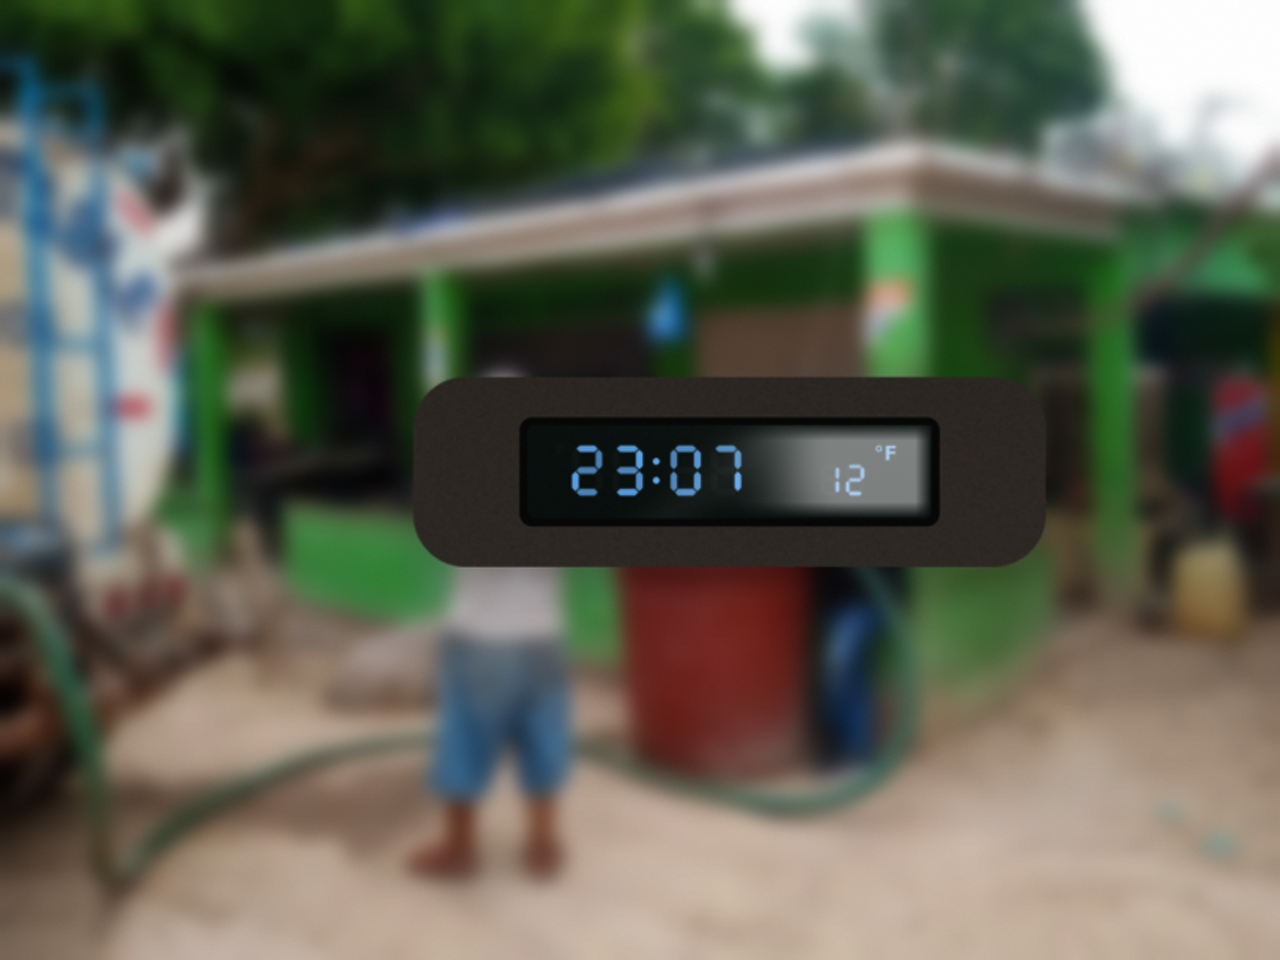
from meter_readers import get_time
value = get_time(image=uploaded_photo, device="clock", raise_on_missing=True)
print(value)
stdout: 23:07
